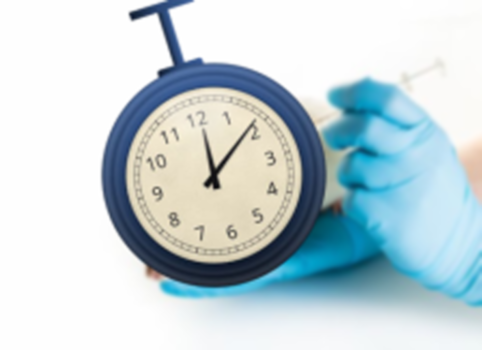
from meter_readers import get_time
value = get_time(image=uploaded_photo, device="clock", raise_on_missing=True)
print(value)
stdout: 12:09
